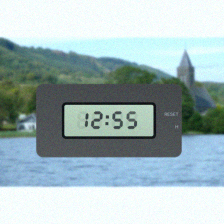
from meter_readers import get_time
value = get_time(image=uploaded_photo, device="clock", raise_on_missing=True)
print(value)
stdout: 12:55
